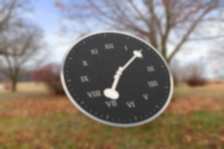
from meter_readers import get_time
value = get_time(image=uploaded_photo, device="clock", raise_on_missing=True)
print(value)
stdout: 7:09
